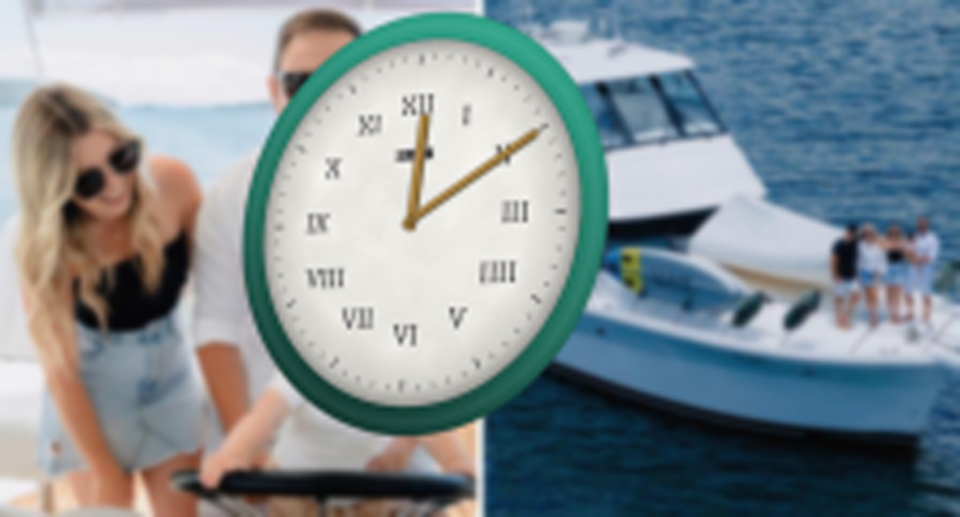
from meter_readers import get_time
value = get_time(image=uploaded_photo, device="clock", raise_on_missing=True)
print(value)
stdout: 12:10
